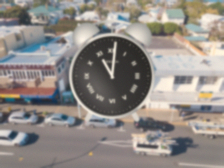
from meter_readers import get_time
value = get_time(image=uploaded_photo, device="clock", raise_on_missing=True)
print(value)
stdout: 11:01
